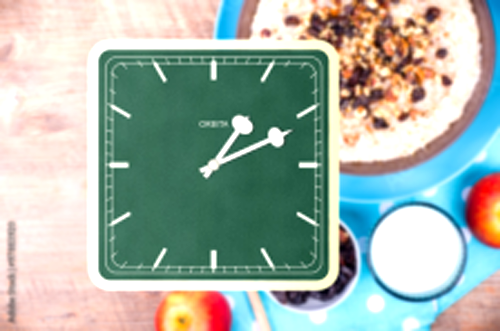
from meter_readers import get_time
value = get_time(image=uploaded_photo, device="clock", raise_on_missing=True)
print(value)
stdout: 1:11
